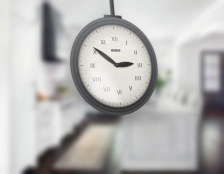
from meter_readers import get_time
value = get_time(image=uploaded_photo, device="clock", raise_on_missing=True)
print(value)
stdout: 2:51
